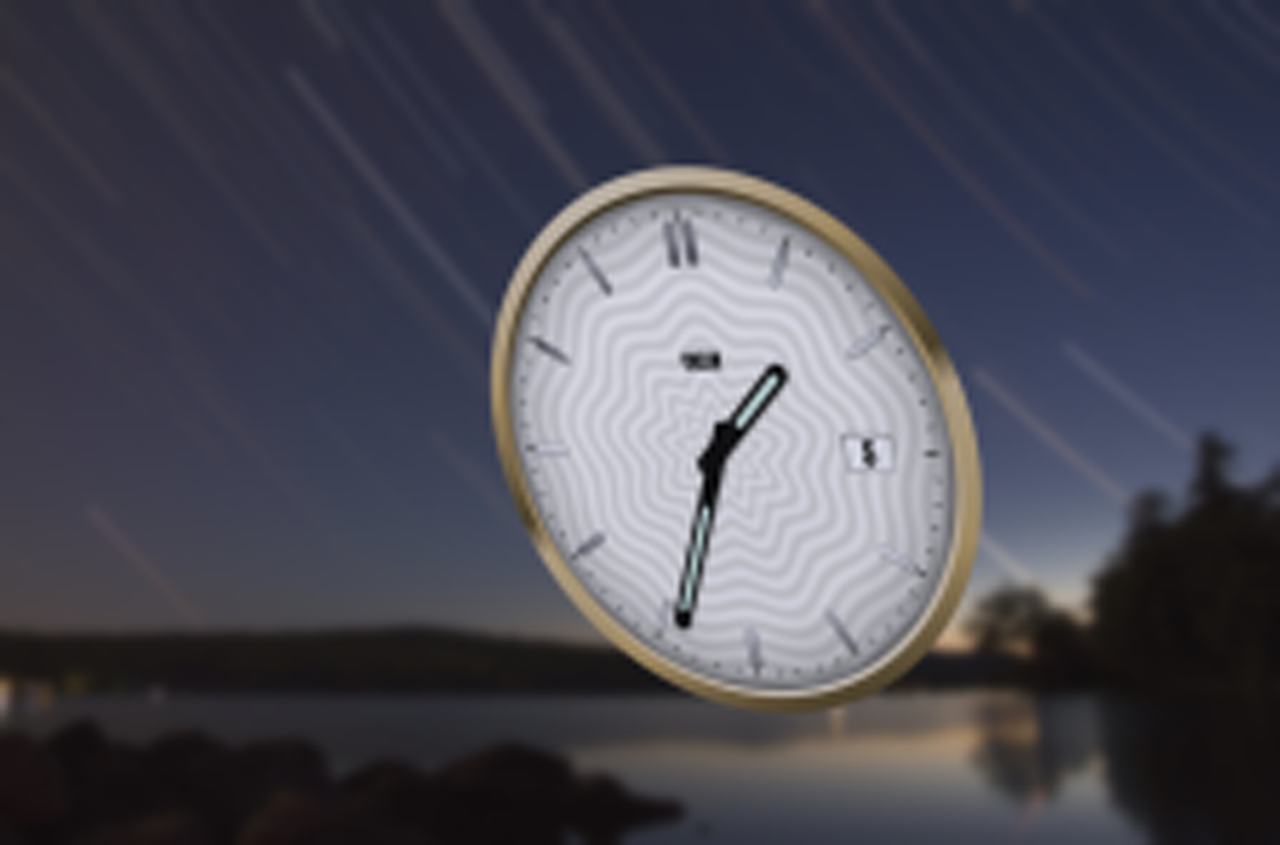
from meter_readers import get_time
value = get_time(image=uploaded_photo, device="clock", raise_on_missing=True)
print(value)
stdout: 1:34
